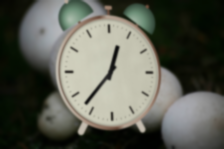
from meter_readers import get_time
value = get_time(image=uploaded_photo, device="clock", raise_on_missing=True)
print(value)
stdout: 12:37
